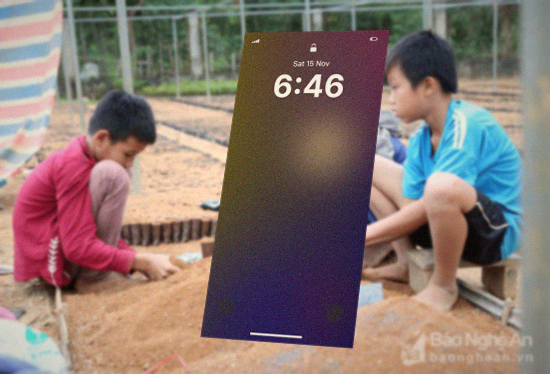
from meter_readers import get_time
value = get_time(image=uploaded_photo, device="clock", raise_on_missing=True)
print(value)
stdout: 6:46
